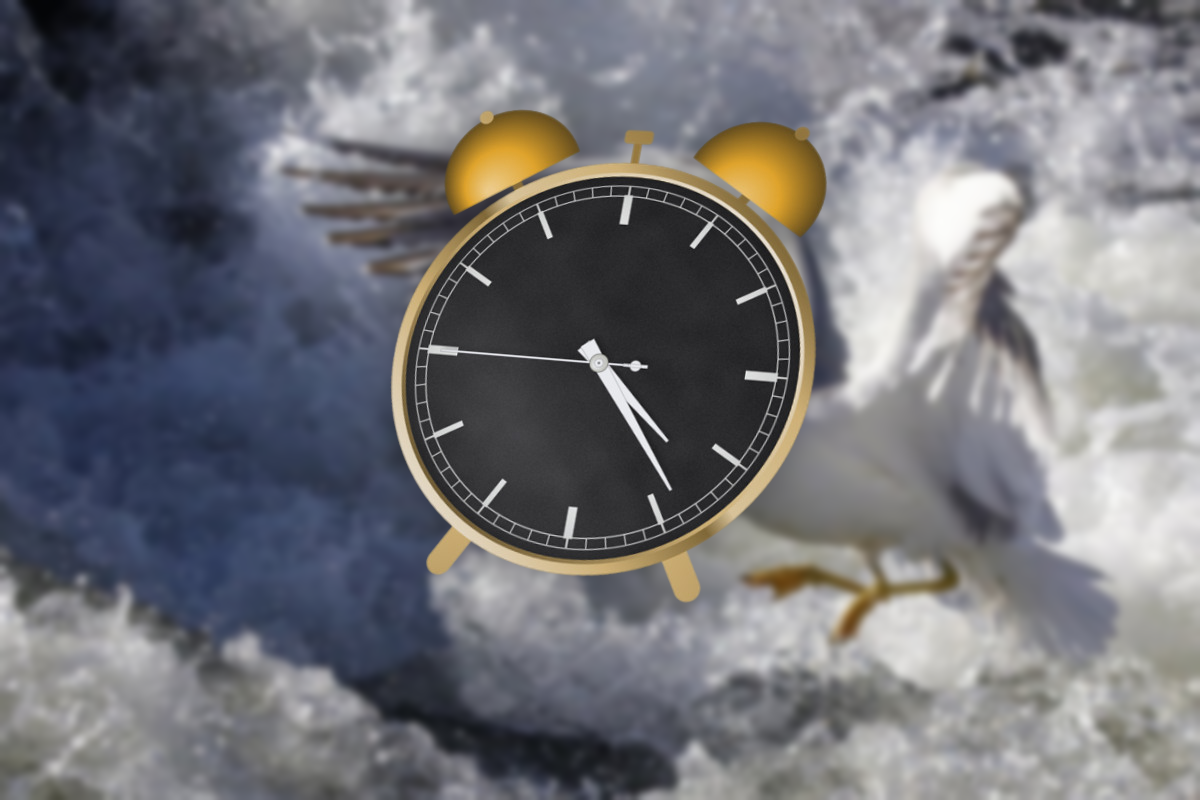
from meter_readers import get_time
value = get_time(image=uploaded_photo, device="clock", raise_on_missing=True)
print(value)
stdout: 4:23:45
